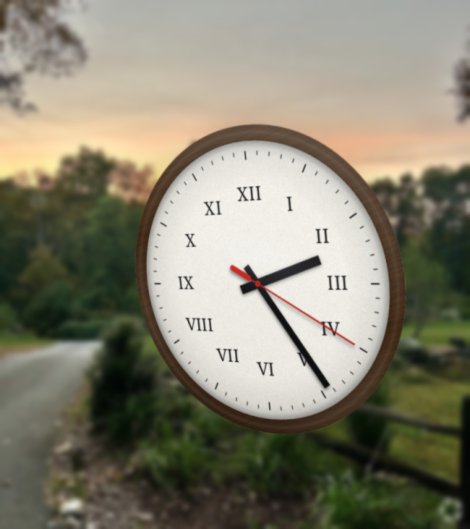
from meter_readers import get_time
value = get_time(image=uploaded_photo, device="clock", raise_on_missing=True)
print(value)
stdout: 2:24:20
